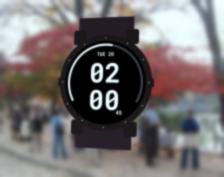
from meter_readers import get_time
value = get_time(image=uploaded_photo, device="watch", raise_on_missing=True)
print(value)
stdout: 2:00
